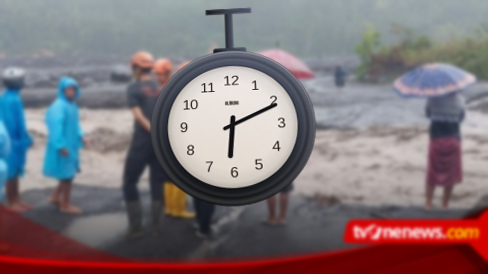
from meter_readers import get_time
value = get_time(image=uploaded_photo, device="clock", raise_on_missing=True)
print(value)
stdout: 6:11
